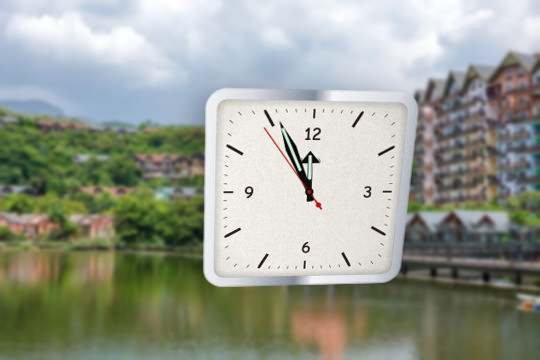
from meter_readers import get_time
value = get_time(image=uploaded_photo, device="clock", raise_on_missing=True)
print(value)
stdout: 11:55:54
